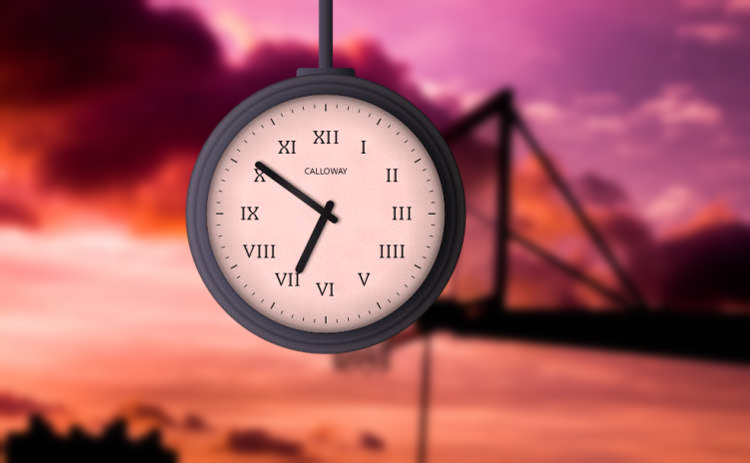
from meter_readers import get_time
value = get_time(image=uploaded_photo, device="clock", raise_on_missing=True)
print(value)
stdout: 6:51
